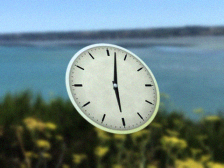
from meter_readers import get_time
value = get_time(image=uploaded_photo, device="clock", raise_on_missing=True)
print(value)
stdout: 6:02
